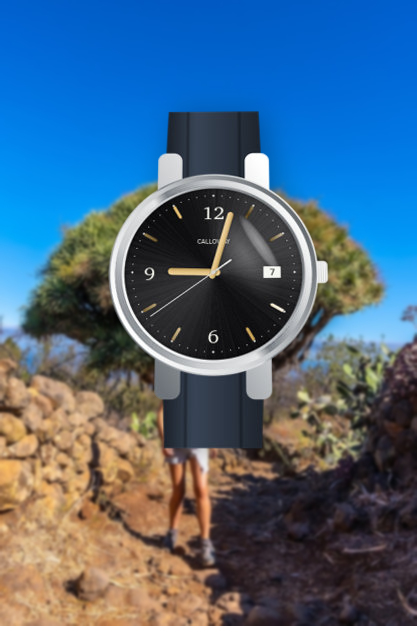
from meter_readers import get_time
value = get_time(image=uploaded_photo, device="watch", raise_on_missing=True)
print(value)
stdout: 9:02:39
